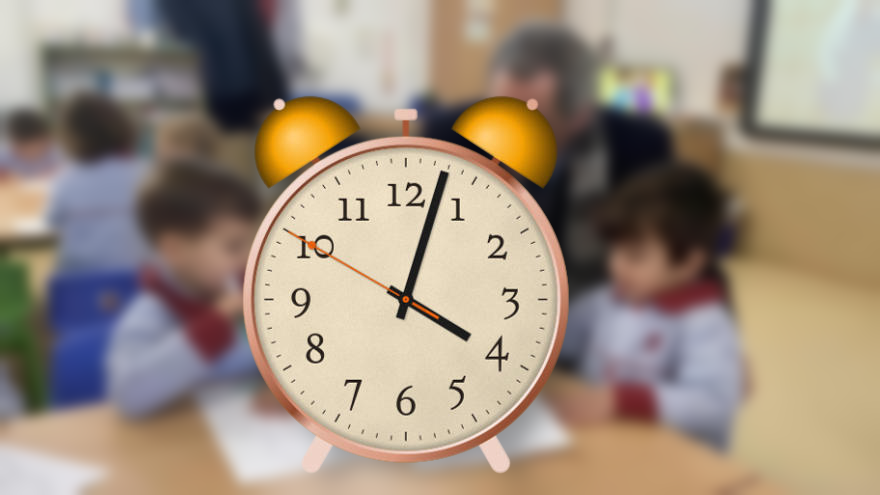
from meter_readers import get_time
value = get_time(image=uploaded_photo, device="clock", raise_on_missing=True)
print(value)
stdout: 4:02:50
